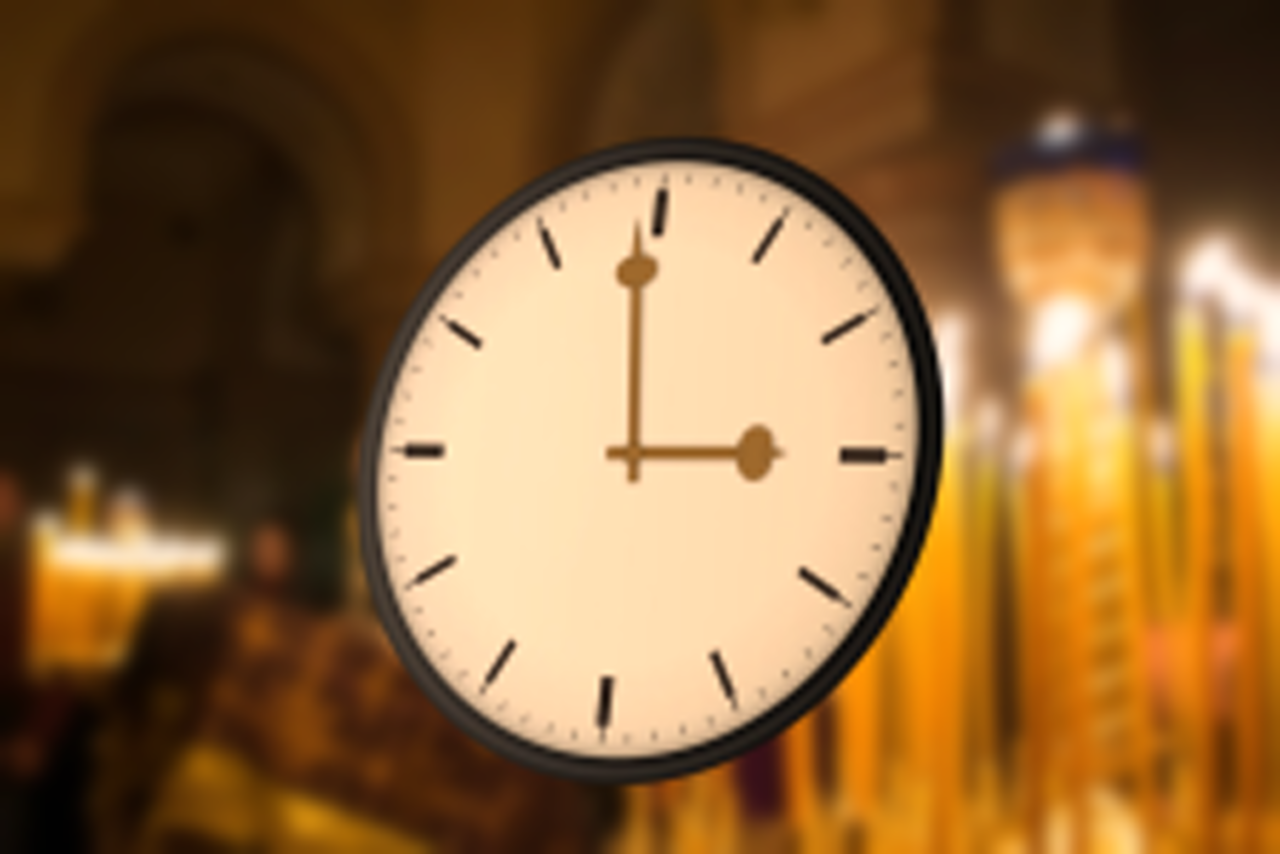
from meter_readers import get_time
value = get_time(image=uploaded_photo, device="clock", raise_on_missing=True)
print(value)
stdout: 2:59
